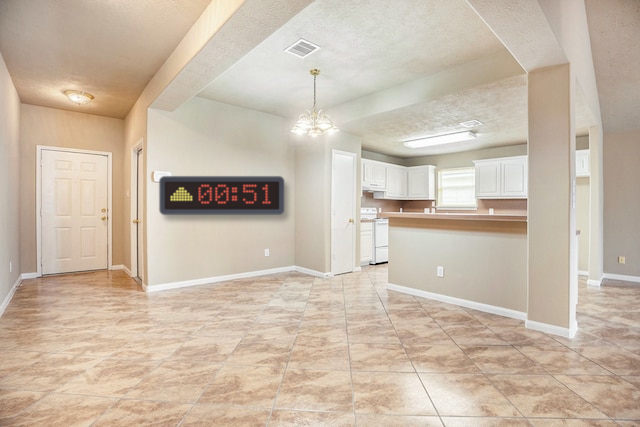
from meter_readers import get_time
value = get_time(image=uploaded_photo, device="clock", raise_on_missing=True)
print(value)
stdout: 0:51
